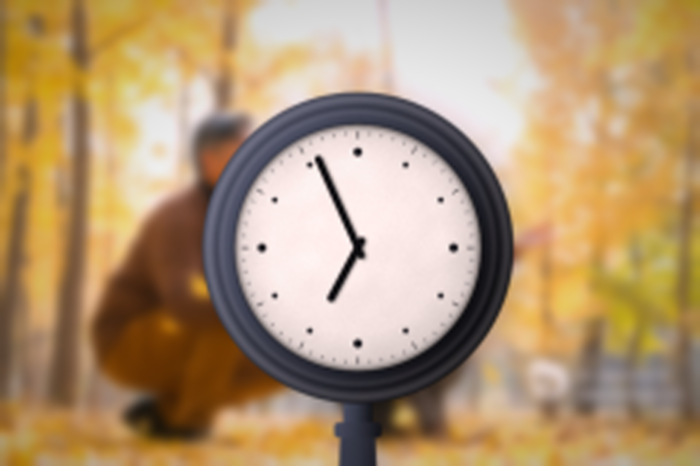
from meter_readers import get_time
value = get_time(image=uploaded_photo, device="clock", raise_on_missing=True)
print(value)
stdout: 6:56
